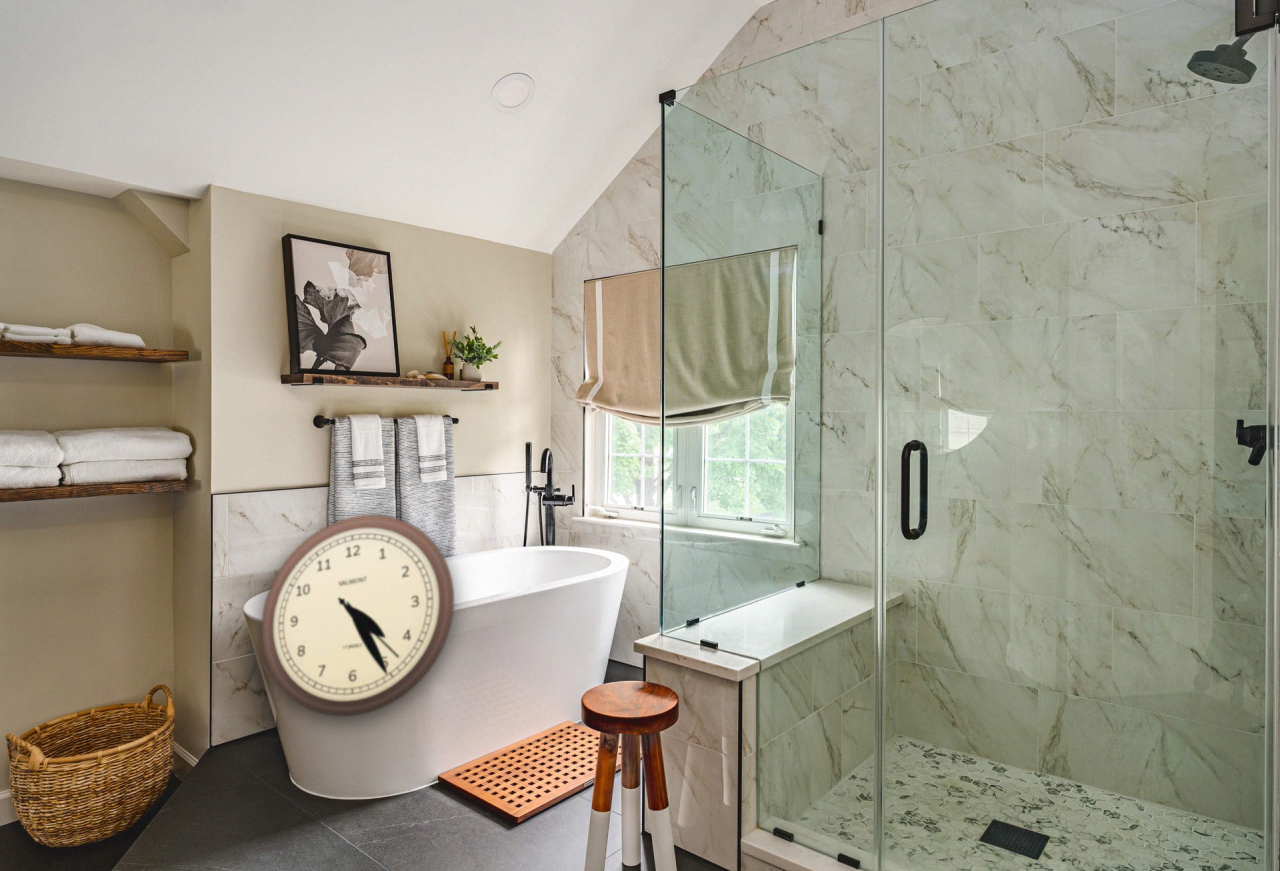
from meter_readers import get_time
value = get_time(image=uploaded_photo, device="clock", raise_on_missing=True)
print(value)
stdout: 4:25:23
